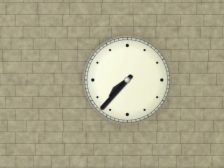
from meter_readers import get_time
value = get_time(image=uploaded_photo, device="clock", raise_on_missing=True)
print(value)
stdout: 7:37
